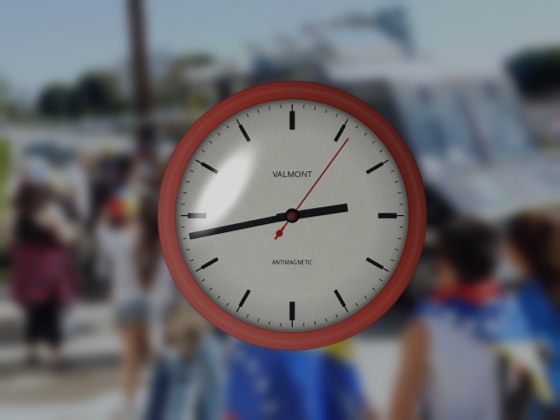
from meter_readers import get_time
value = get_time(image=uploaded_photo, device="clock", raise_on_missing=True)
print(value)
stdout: 2:43:06
